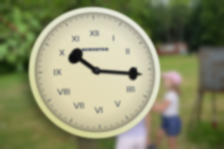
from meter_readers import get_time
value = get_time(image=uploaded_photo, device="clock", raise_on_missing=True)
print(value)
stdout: 10:16
